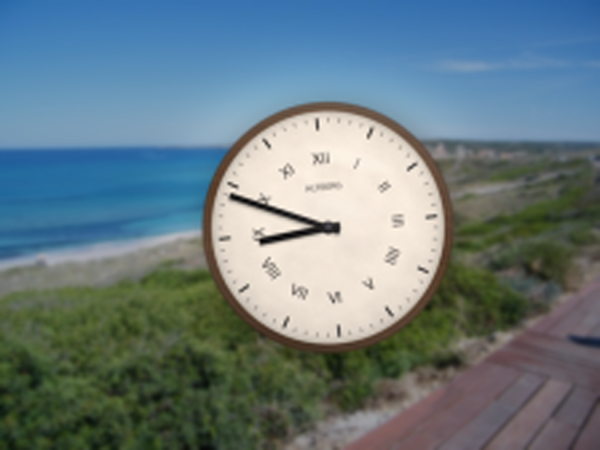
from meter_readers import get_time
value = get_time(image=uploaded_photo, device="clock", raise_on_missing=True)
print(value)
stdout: 8:49
